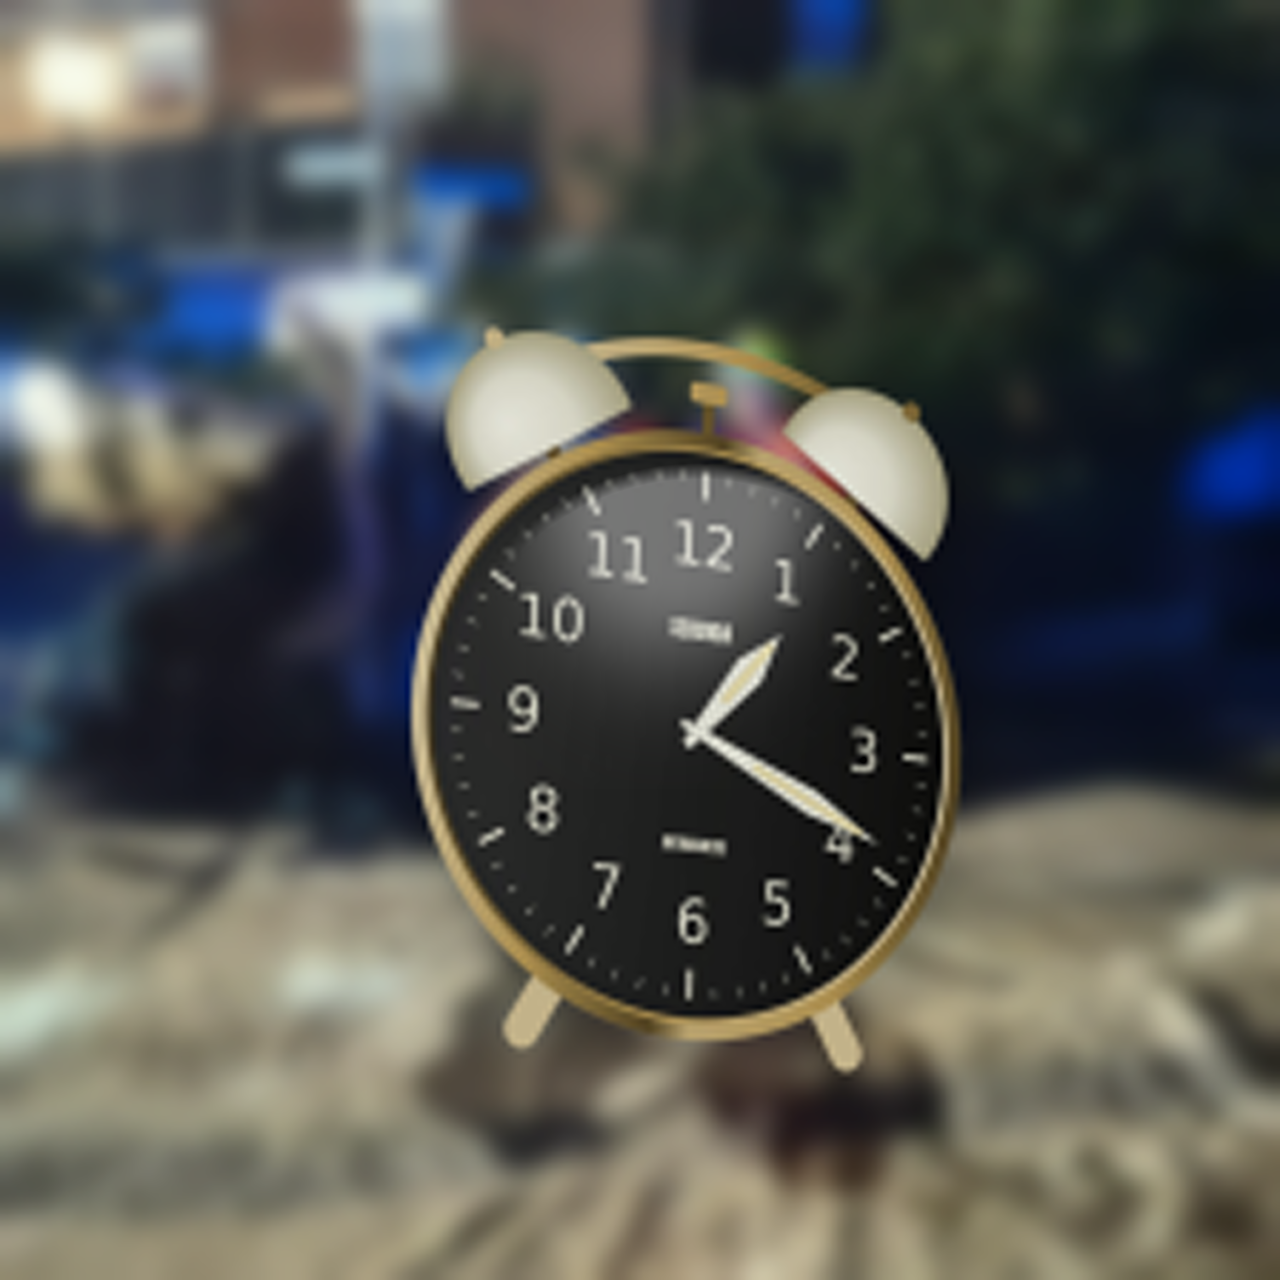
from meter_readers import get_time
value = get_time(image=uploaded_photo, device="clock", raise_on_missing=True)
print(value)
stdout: 1:19
